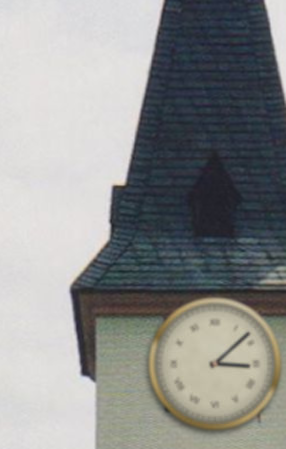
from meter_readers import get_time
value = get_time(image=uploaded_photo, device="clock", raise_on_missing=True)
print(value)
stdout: 3:08
